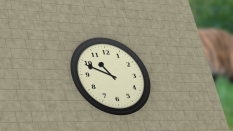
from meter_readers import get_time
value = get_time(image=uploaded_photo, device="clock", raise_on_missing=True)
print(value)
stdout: 10:49
